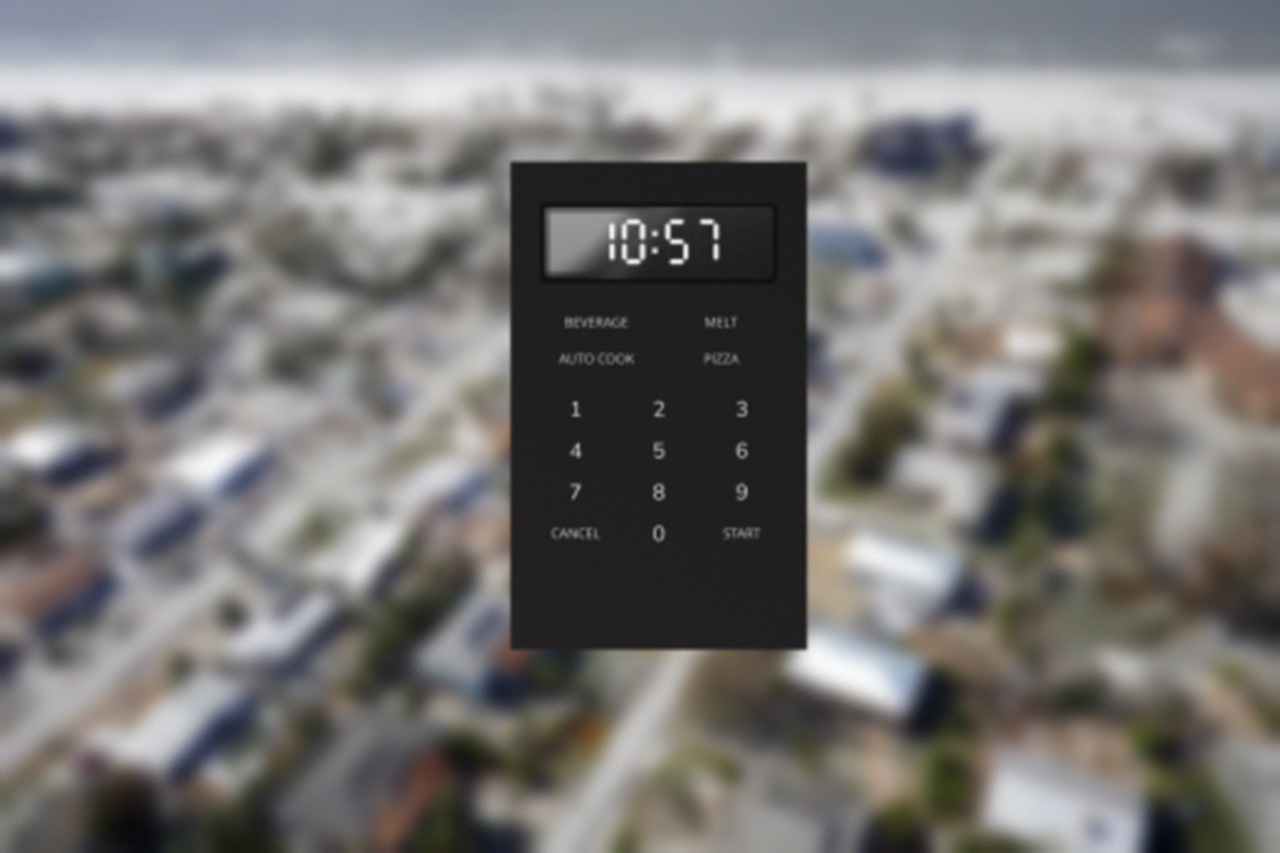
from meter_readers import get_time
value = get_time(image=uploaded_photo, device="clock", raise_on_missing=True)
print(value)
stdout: 10:57
